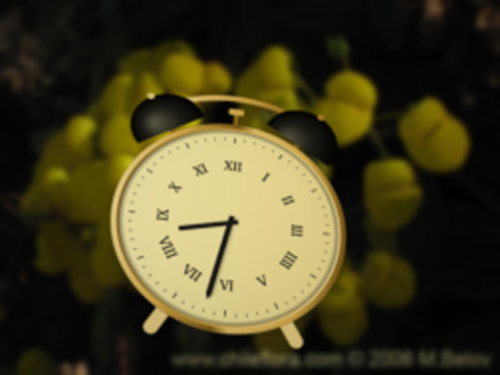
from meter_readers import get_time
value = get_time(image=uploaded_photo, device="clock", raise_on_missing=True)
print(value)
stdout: 8:32
